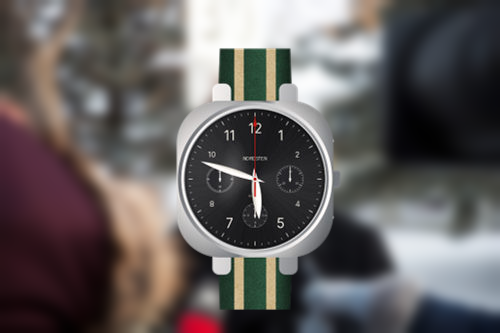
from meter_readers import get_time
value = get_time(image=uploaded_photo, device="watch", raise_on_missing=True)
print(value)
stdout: 5:48
